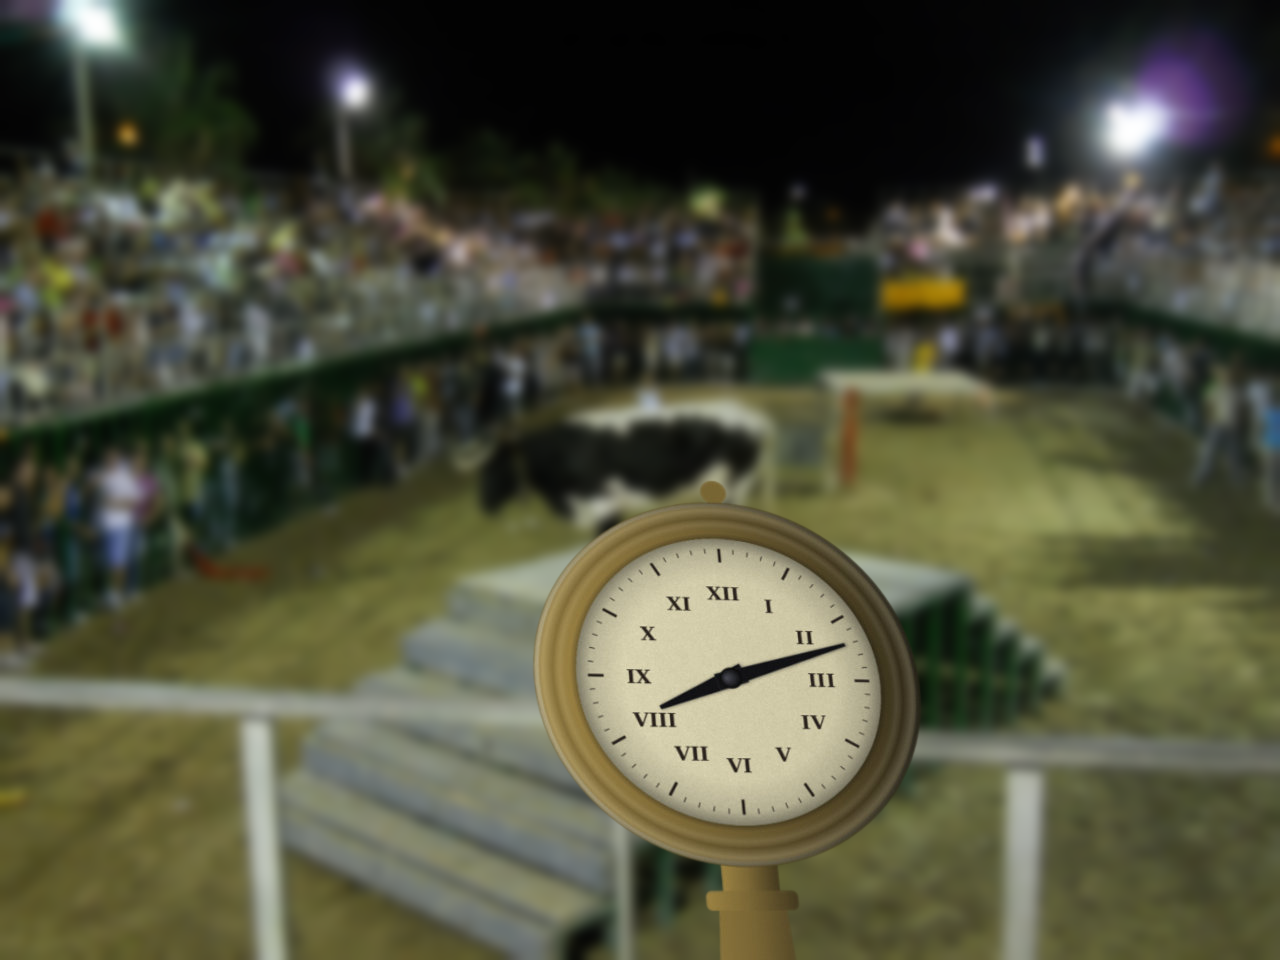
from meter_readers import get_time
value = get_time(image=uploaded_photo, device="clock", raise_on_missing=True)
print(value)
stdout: 8:12
